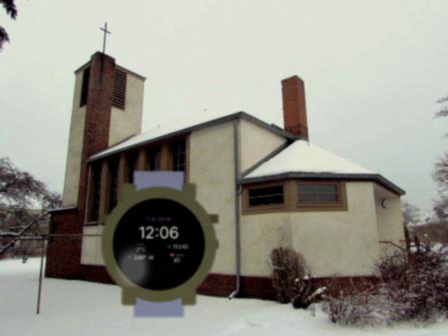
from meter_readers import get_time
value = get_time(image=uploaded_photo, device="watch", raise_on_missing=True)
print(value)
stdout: 12:06
